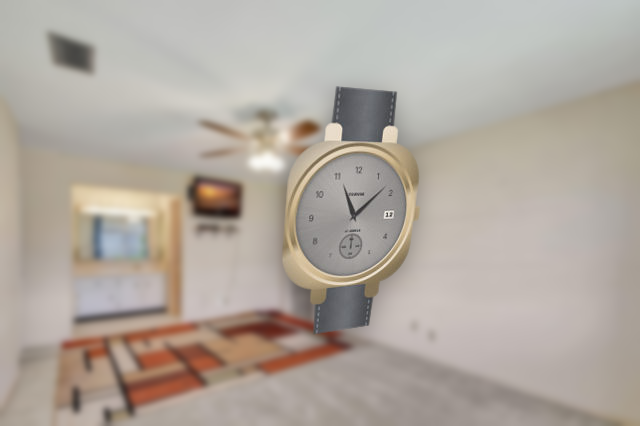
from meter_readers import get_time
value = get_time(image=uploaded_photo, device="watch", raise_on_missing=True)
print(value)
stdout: 11:08
